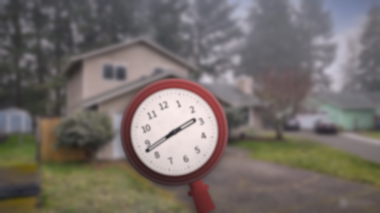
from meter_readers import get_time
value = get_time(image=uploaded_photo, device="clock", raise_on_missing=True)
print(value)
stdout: 2:43
